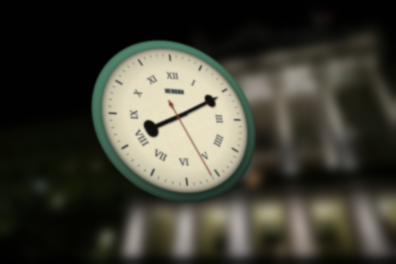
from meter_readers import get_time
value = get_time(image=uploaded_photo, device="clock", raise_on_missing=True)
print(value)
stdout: 8:10:26
